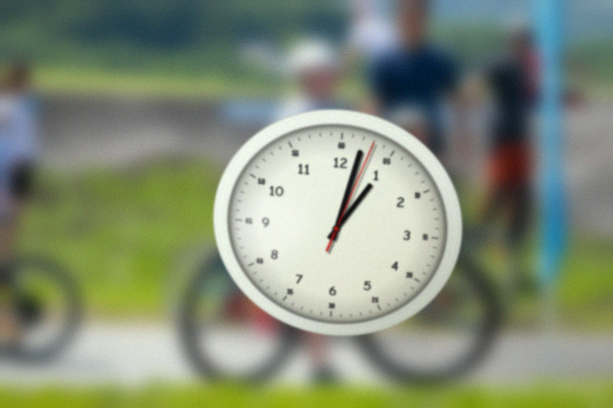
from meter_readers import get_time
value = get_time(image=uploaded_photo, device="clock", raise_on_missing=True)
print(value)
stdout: 1:02:03
